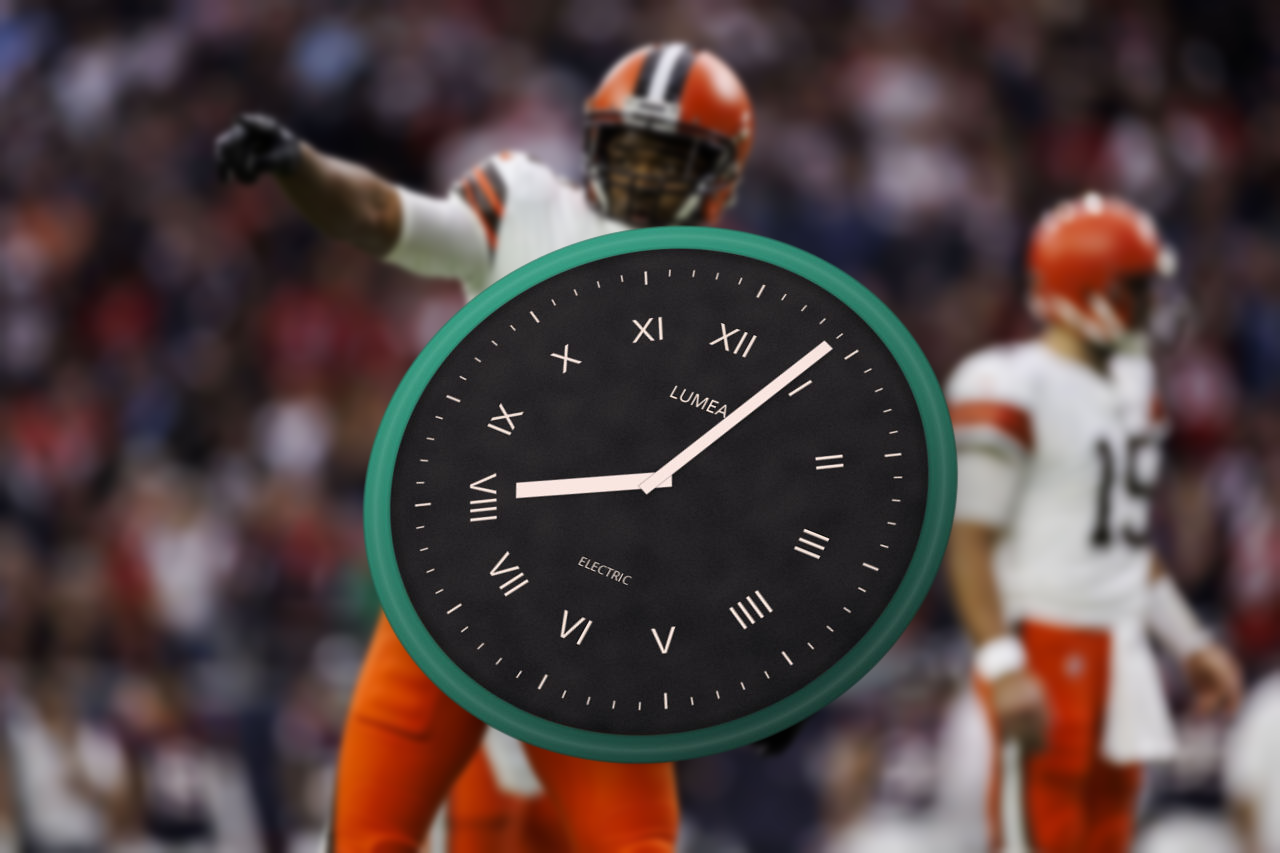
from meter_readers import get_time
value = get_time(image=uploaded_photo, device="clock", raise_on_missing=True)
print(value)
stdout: 8:04
